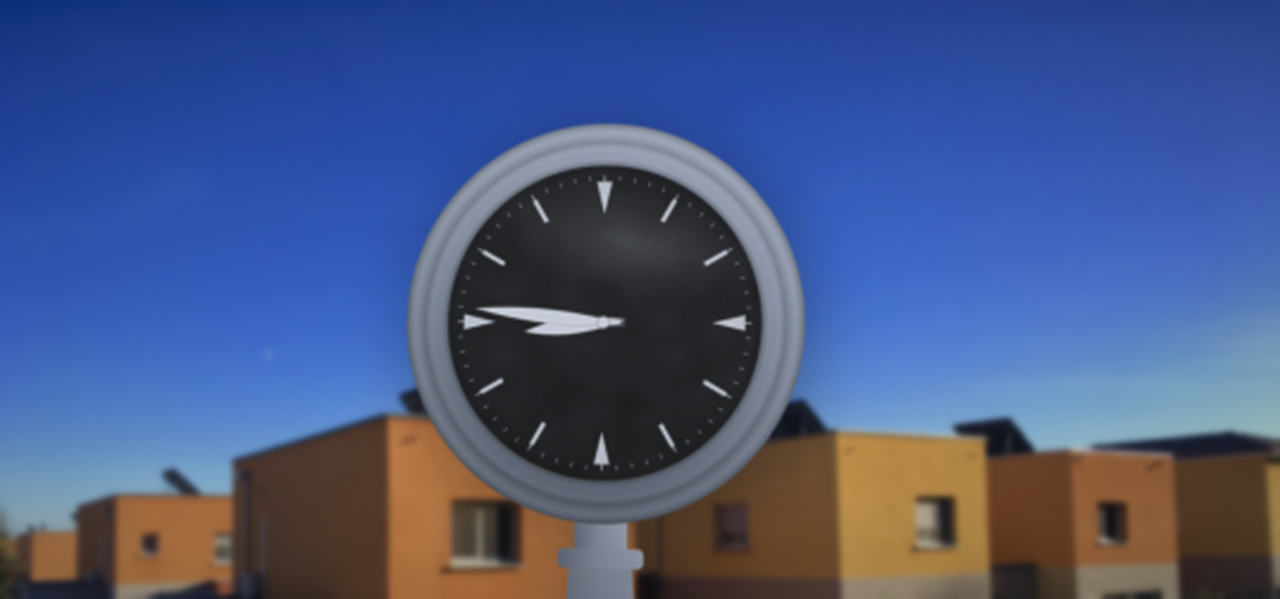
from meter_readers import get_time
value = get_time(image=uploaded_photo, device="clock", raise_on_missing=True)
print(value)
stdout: 8:46
